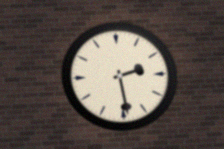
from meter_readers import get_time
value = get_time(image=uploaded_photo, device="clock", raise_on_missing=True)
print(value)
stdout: 2:29
